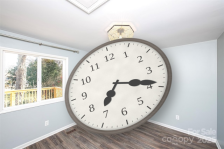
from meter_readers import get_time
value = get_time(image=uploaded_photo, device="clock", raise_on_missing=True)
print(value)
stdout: 7:19
